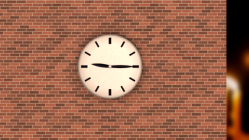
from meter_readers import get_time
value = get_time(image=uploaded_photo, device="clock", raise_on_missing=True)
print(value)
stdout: 9:15
